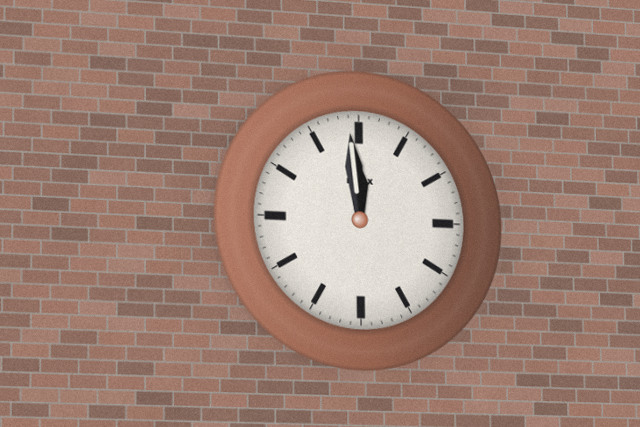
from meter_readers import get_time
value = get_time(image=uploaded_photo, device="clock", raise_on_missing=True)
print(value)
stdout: 11:59
